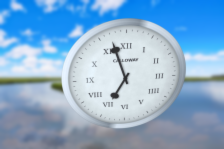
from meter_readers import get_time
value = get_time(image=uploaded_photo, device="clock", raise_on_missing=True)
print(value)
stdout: 6:57
